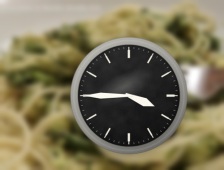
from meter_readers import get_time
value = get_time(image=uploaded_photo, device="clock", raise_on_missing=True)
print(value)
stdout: 3:45
